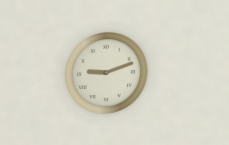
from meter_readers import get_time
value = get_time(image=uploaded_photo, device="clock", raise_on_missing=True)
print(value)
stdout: 9:12
